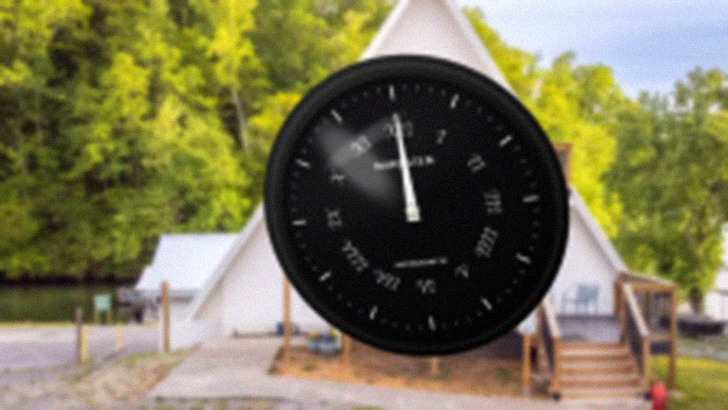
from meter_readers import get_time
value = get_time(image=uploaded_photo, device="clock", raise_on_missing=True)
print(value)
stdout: 12:00
